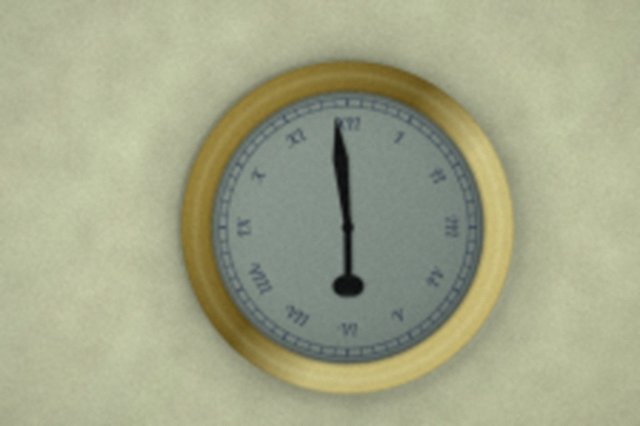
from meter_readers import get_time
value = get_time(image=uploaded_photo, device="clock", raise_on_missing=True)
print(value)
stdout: 5:59
